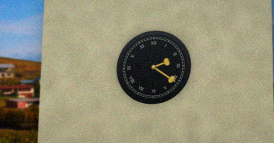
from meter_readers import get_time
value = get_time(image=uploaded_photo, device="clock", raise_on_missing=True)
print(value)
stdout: 2:21
